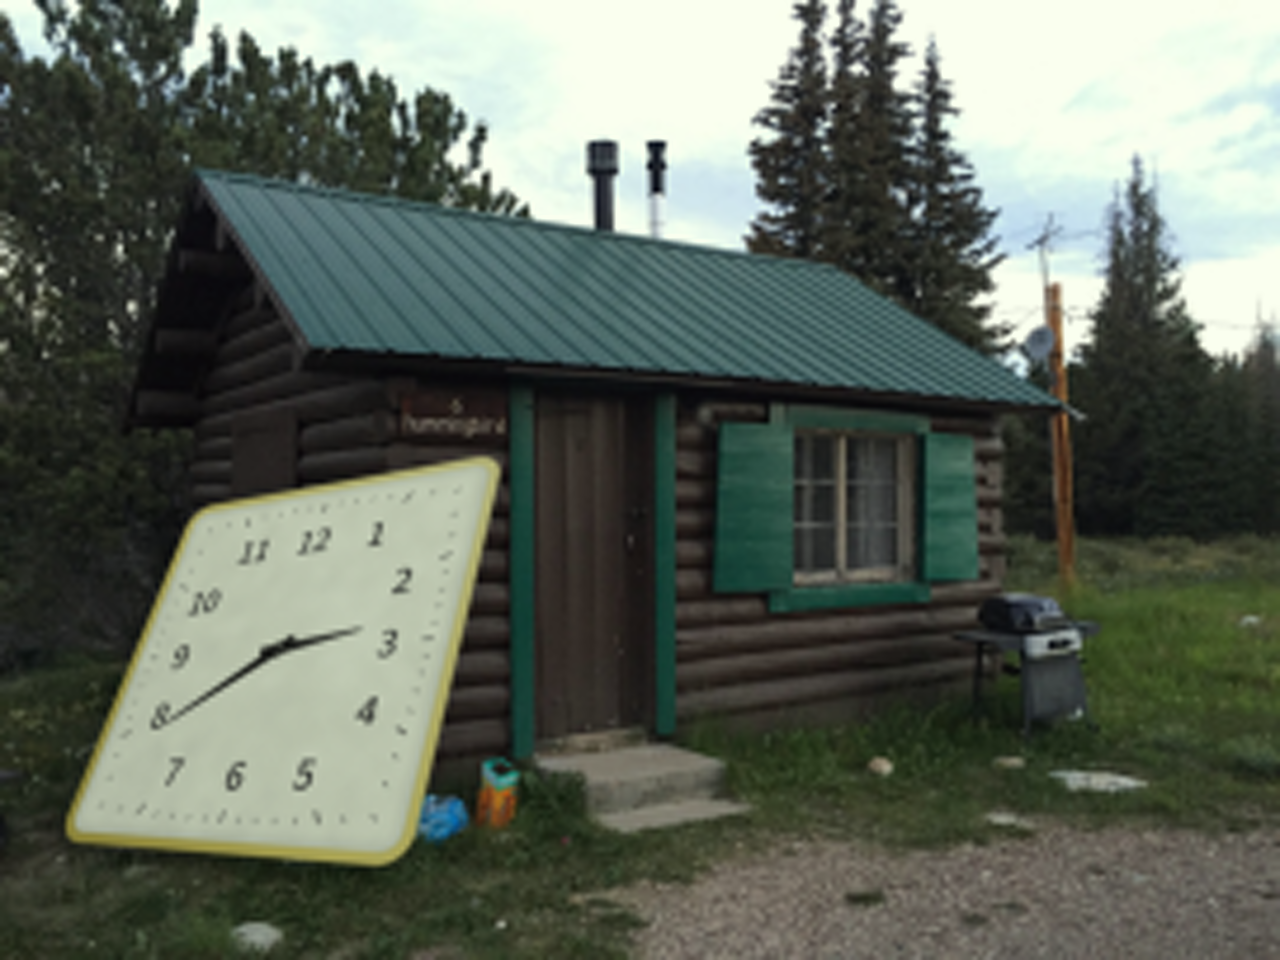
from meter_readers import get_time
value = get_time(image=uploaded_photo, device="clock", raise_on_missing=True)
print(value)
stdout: 2:39
